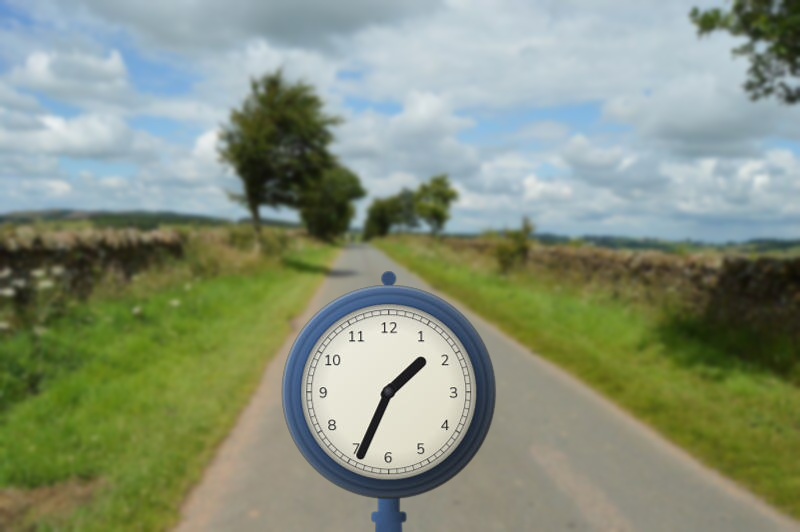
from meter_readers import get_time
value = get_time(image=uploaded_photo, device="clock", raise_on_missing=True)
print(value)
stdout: 1:34
